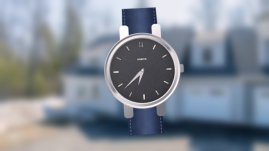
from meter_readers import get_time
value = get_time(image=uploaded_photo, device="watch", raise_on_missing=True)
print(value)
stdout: 6:38
